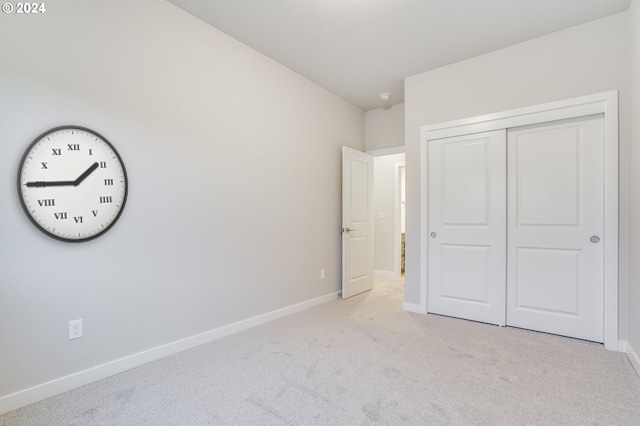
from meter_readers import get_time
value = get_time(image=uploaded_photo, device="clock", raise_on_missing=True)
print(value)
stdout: 1:45
